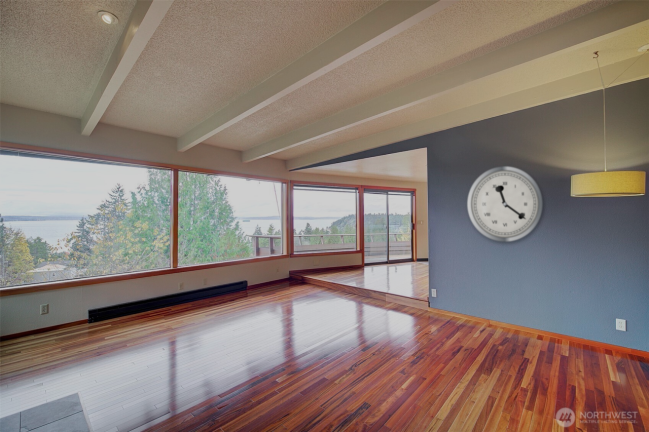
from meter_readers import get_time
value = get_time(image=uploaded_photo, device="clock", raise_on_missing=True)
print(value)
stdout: 11:21
